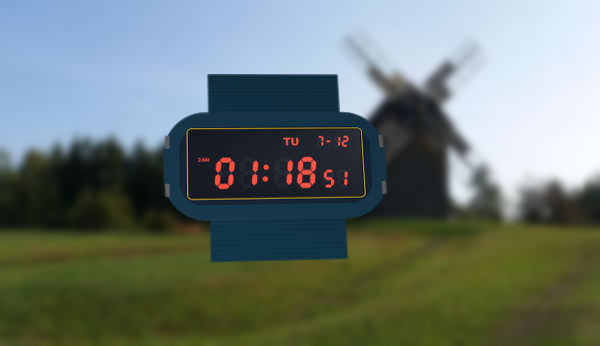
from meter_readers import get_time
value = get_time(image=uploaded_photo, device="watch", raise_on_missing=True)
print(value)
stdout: 1:18:51
